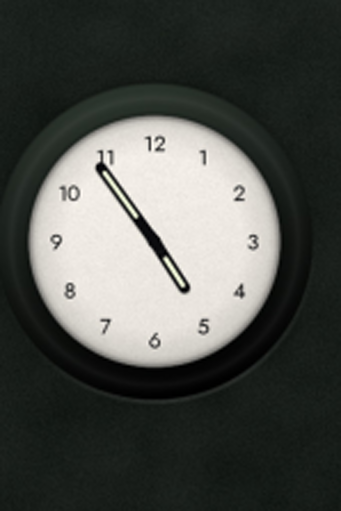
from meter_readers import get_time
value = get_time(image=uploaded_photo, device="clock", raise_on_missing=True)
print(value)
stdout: 4:54
